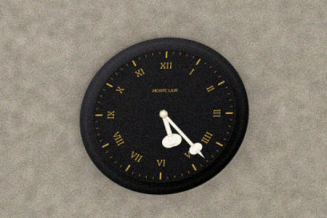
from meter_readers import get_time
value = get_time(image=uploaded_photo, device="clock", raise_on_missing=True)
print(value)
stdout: 5:23
